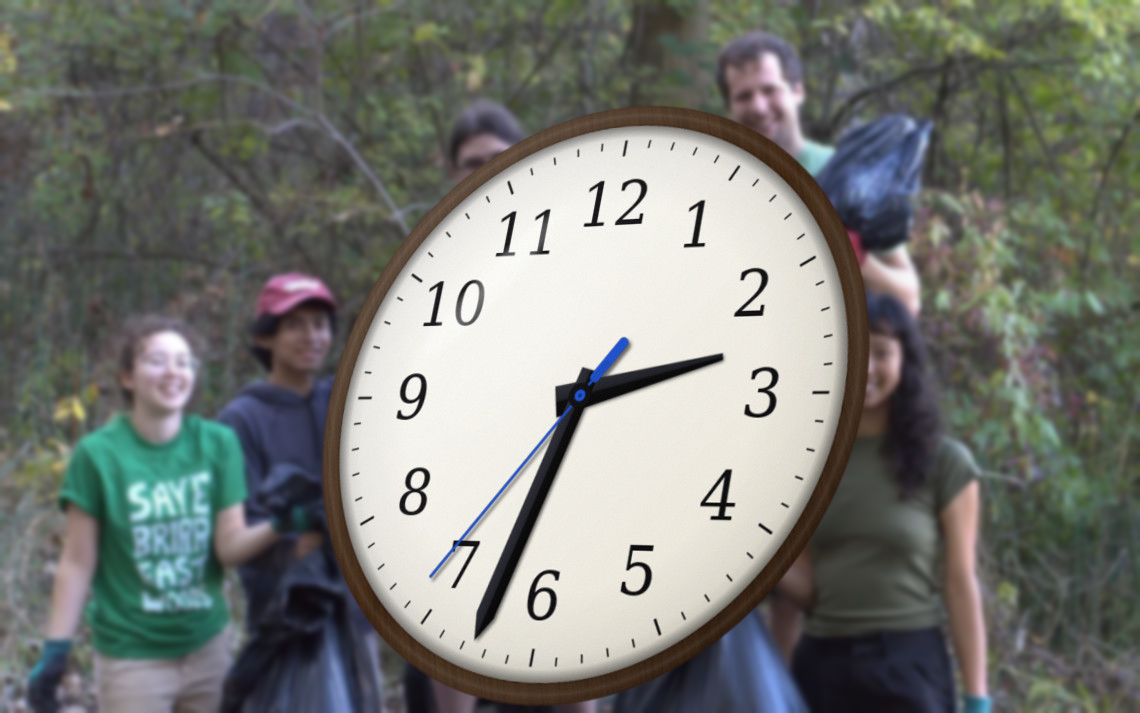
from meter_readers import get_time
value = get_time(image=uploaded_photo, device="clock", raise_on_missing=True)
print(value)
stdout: 2:32:36
